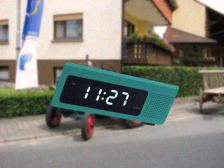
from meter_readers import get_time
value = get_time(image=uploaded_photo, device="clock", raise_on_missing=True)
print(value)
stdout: 11:27
